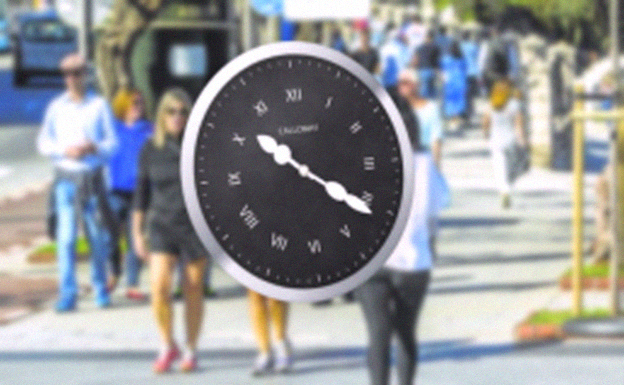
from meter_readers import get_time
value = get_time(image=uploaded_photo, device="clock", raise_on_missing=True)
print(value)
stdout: 10:21
